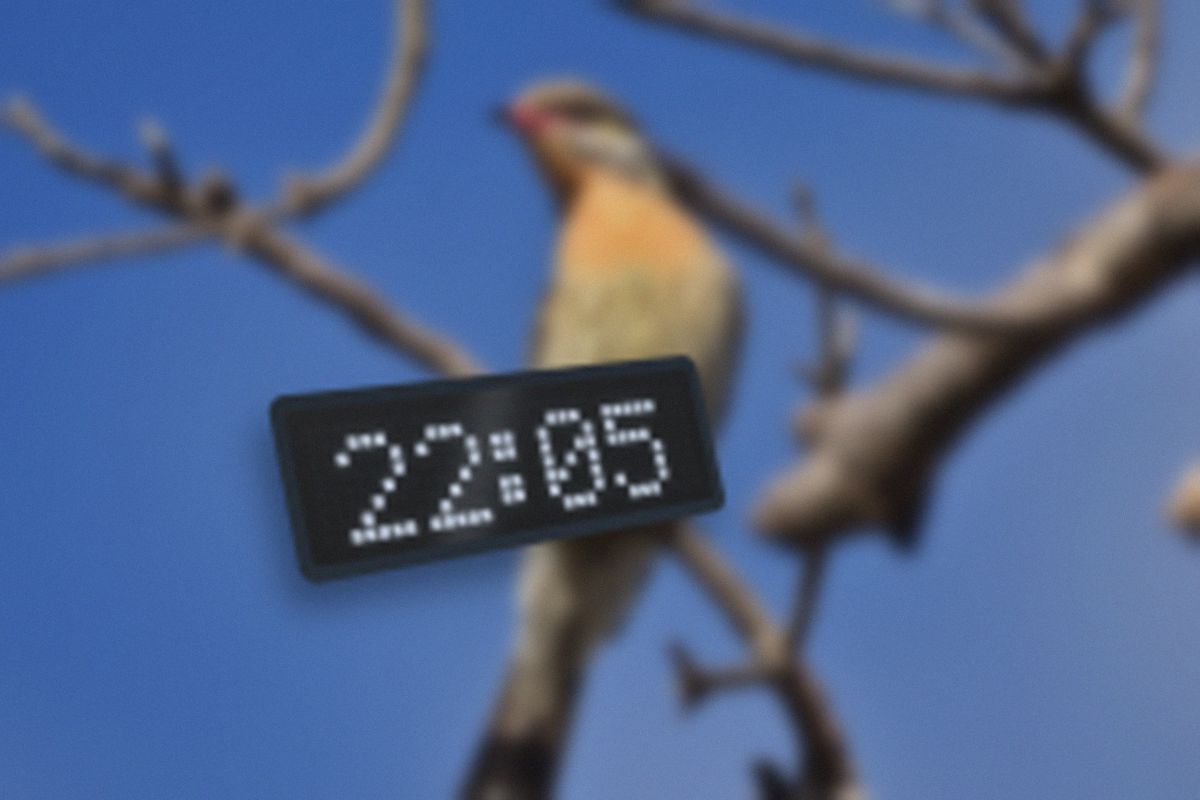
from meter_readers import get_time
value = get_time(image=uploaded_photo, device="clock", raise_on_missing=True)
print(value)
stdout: 22:05
